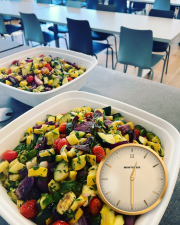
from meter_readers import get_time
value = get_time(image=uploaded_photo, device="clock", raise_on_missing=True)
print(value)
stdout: 12:30
